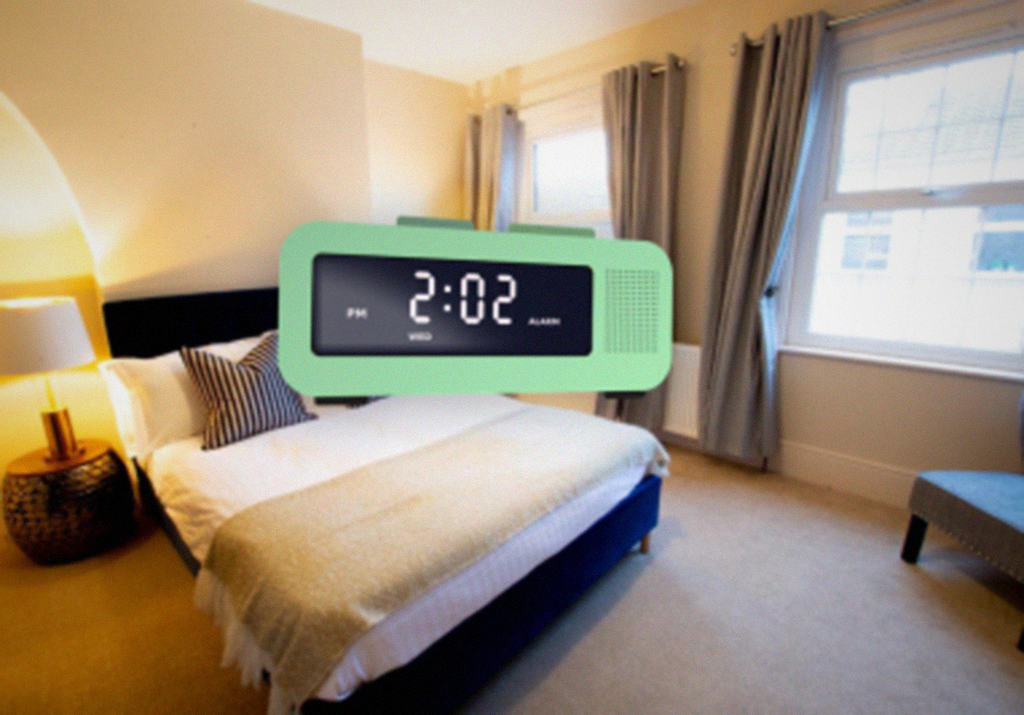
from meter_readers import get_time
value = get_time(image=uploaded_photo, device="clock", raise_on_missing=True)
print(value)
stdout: 2:02
